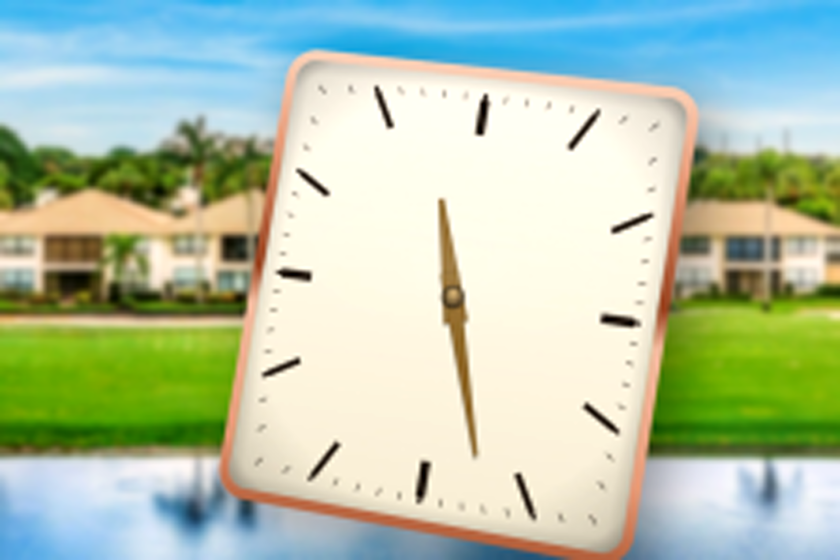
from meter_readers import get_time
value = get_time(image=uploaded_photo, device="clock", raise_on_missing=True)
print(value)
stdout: 11:27
